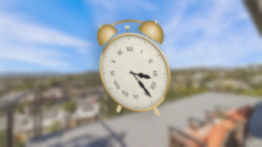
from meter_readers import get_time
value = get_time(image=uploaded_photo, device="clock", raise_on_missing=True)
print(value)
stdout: 3:24
